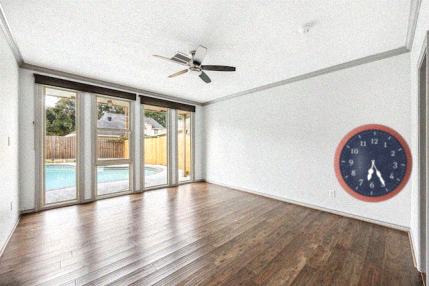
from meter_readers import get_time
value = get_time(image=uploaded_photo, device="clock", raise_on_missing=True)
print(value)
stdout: 6:25
